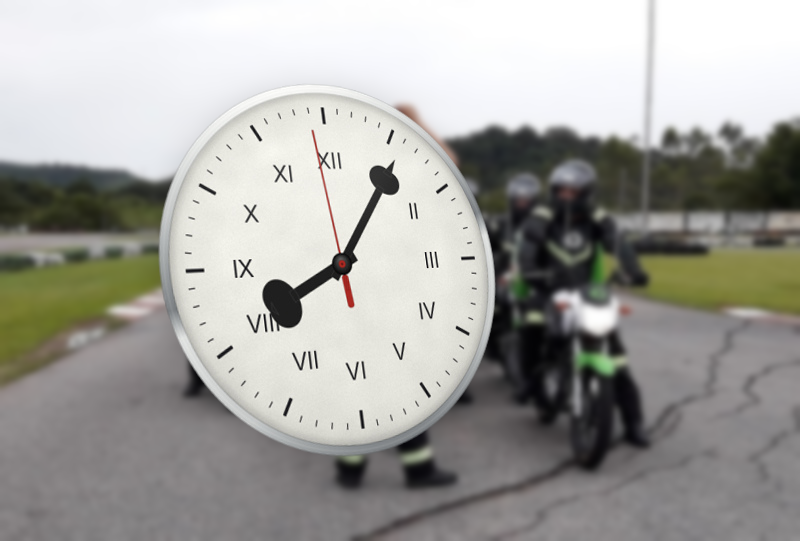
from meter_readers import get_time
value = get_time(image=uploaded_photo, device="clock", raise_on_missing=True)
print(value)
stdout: 8:05:59
